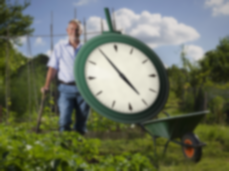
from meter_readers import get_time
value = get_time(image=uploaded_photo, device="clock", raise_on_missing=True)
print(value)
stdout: 4:55
